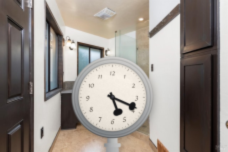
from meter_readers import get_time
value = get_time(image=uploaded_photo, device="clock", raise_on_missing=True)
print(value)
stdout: 5:19
